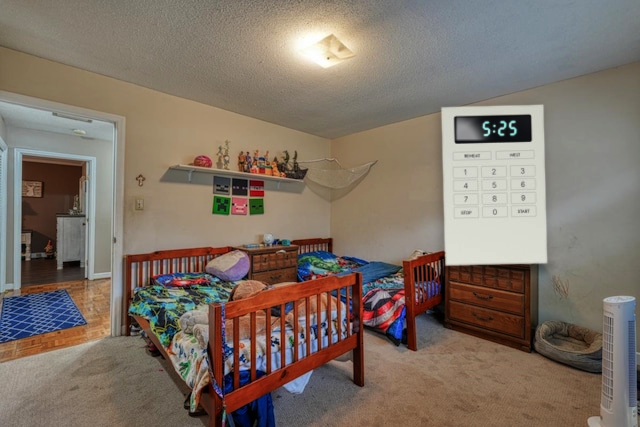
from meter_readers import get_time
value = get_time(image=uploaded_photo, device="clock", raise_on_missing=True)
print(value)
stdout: 5:25
